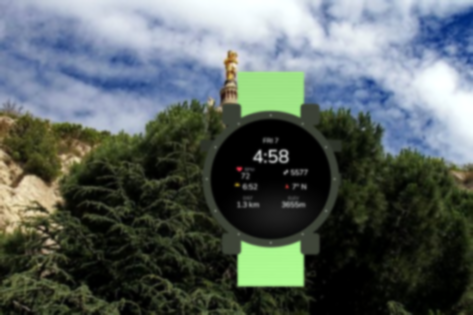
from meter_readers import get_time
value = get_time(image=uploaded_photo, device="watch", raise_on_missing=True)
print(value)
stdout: 4:58
